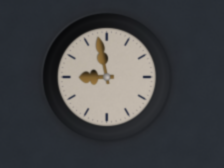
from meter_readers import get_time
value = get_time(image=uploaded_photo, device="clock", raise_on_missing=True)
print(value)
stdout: 8:58
